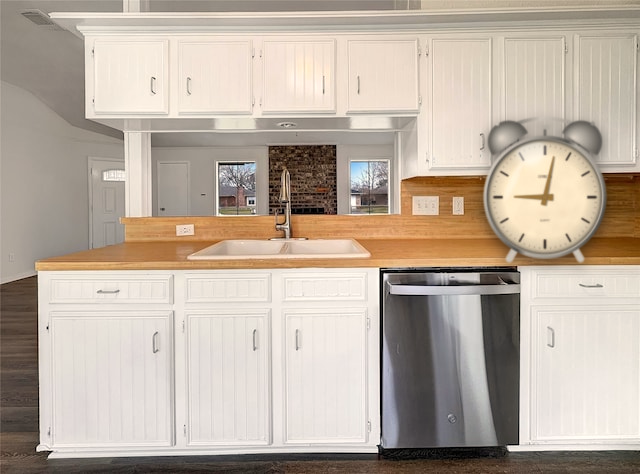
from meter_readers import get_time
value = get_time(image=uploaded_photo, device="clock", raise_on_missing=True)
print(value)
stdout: 9:02
